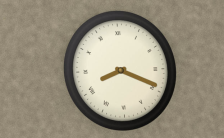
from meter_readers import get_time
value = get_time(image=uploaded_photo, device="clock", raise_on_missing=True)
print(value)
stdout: 8:19
